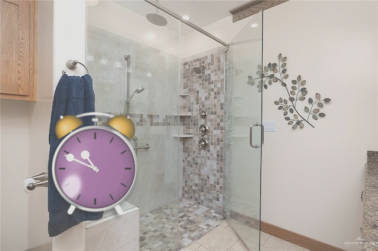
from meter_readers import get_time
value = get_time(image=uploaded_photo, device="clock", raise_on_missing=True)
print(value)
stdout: 10:49
